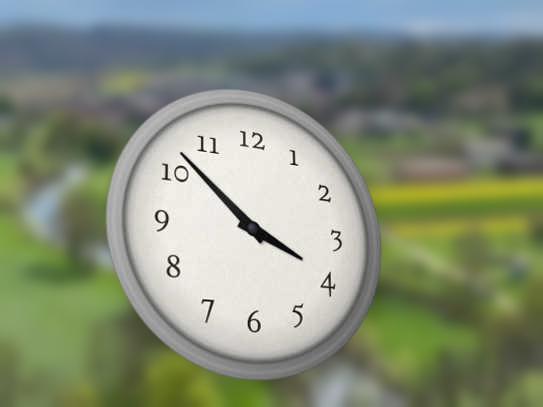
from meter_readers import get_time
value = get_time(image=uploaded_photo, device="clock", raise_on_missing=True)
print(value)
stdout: 3:52
